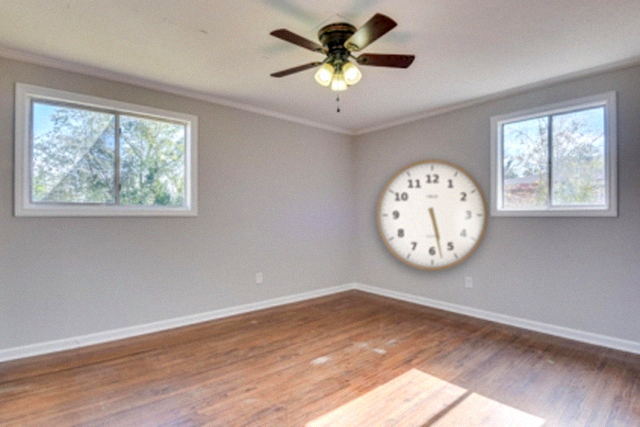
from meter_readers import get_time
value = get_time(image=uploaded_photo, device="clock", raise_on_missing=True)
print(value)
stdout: 5:28
